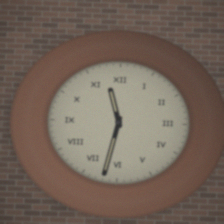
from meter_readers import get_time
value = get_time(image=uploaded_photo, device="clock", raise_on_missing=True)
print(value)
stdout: 11:32
